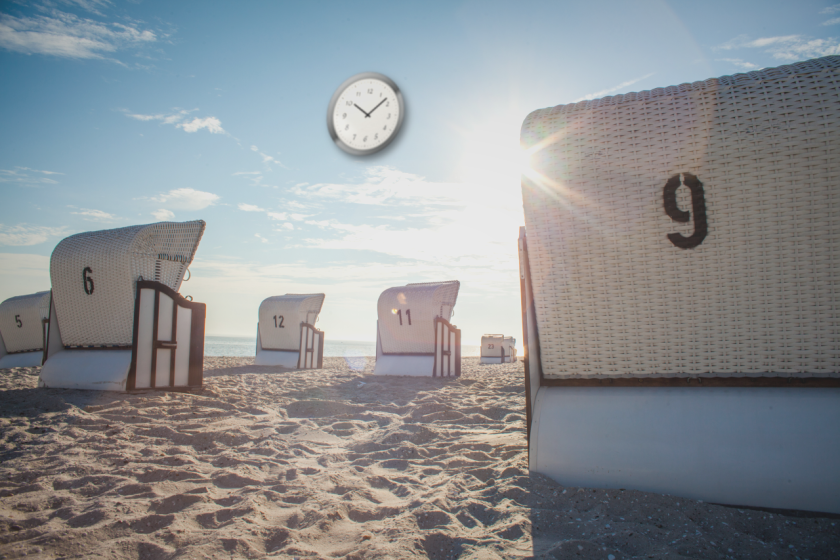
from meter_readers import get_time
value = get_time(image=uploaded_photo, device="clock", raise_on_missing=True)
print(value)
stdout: 10:08
